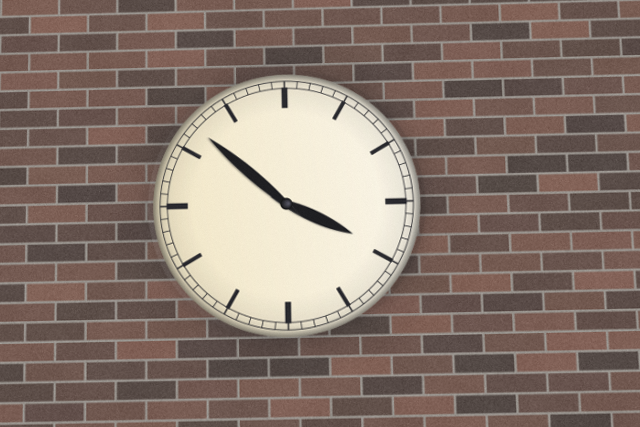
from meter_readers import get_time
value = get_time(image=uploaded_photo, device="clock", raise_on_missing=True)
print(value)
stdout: 3:52
